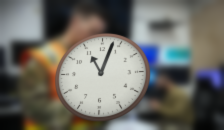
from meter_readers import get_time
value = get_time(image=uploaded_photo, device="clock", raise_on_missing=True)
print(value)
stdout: 11:03
